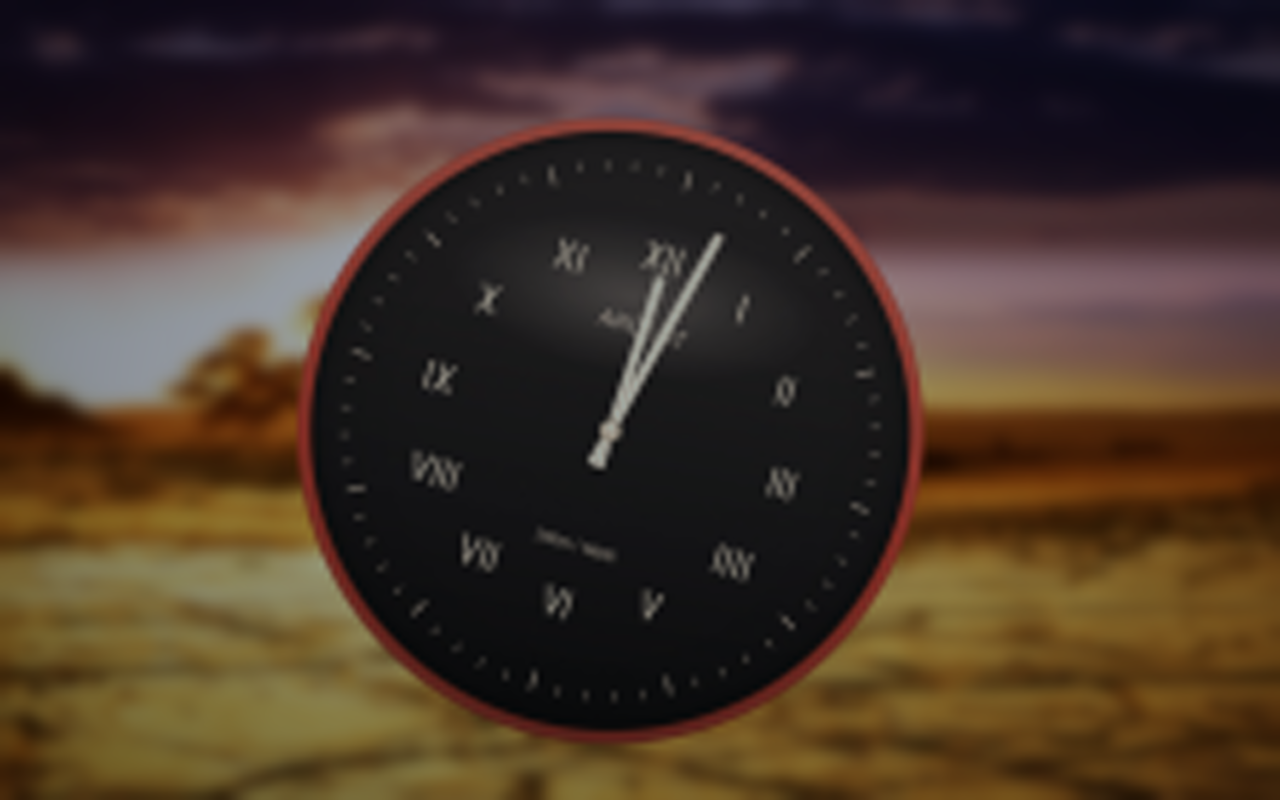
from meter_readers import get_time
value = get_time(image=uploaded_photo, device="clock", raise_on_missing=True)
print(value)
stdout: 12:02
